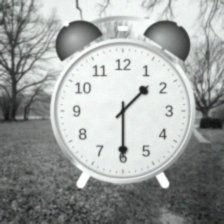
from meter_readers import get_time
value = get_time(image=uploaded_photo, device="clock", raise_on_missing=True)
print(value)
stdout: 1:30
